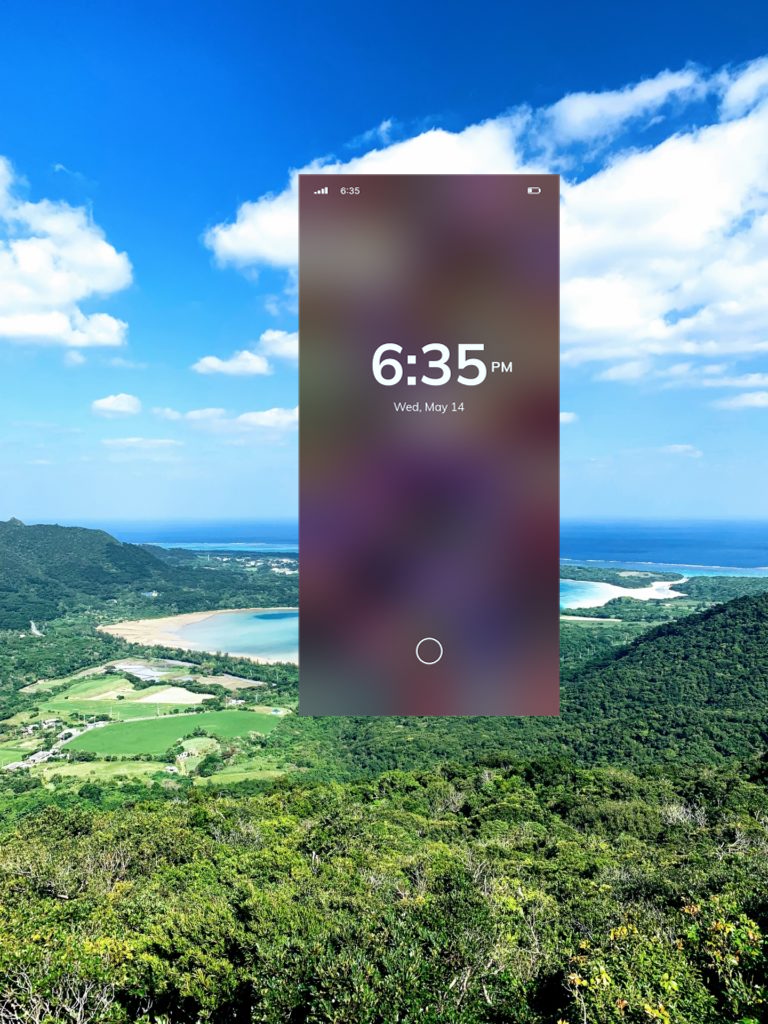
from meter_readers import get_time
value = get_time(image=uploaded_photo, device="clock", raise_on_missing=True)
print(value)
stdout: 6:35
